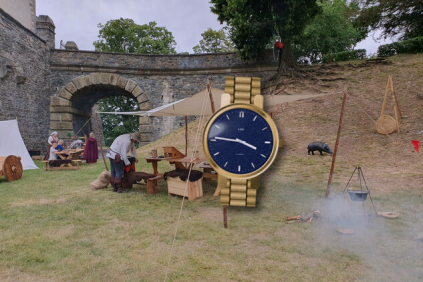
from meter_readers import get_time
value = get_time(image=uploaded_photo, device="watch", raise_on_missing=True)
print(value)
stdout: 3:46
